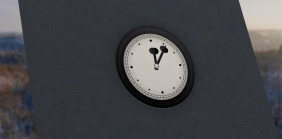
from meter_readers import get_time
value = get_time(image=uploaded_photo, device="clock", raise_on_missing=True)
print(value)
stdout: 12:06
